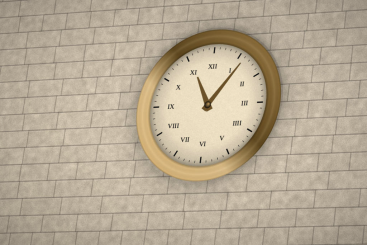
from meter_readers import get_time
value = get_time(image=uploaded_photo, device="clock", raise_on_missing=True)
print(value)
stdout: 11:06
